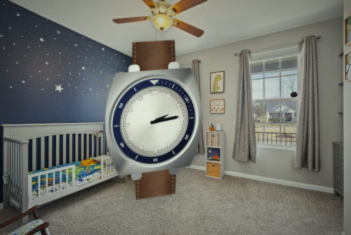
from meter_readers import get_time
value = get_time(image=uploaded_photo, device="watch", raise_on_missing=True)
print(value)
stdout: 2:14
